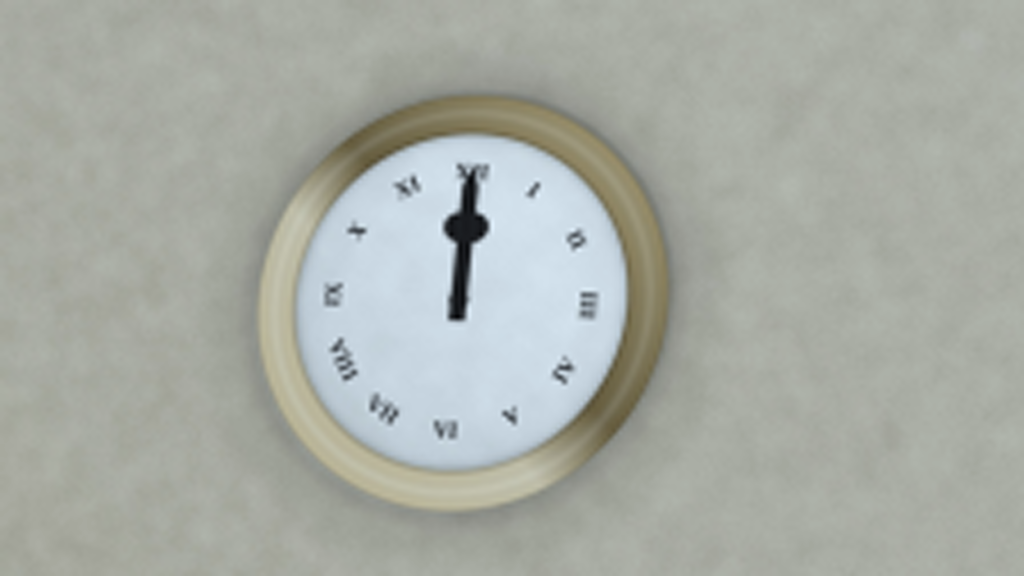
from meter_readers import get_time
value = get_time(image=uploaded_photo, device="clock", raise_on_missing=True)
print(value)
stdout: 12:00
